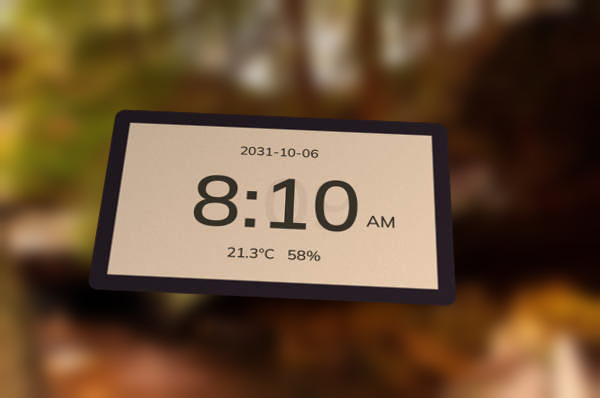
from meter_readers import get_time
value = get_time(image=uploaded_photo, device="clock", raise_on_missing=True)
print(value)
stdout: 8:10
